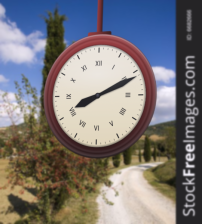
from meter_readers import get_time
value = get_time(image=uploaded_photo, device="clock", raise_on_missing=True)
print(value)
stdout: 8:11
